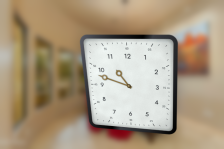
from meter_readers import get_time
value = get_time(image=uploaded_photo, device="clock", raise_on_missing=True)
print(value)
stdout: 10:48
